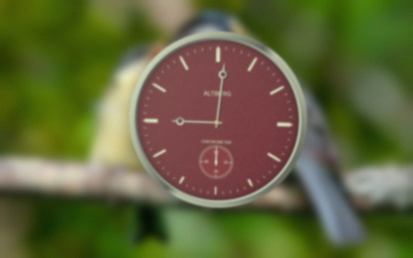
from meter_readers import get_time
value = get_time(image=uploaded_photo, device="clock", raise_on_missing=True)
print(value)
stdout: 9:01
